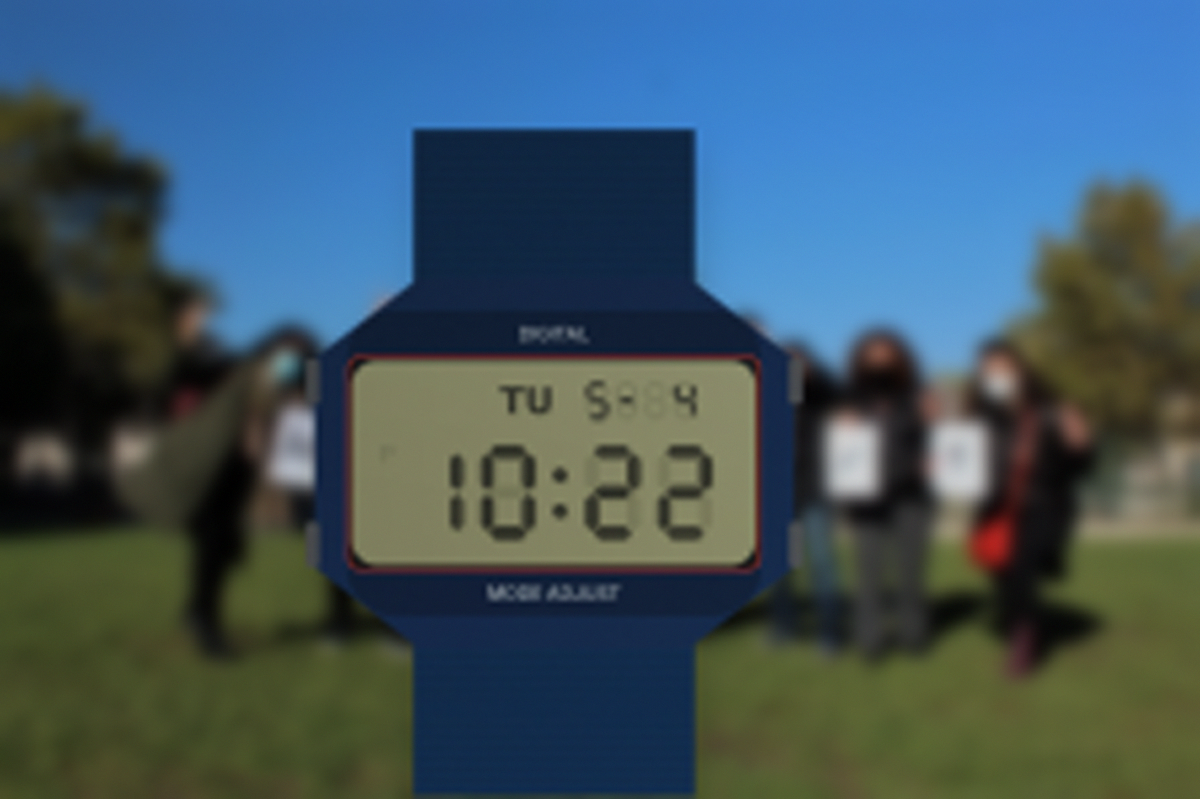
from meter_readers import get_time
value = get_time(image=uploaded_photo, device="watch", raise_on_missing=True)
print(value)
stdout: 10:22
